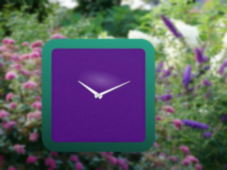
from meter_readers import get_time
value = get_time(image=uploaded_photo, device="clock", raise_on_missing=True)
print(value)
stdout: 10:11
